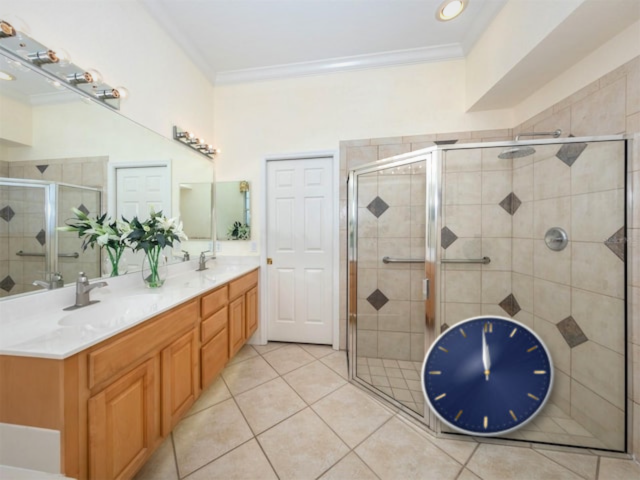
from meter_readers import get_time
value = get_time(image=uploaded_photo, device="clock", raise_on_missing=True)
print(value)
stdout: 11:59
